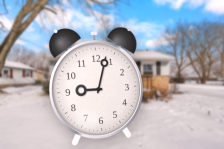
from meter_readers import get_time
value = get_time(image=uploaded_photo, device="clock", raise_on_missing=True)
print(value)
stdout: 9:03
